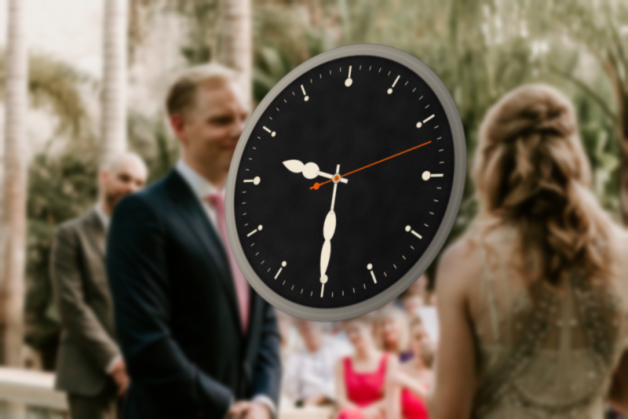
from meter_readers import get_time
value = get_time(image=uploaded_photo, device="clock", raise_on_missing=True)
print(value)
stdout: 9:30:12
